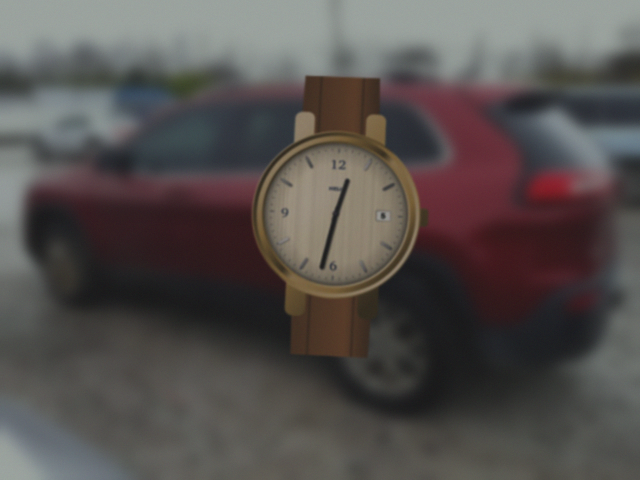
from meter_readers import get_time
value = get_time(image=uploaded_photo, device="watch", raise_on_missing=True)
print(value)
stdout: 12:32
